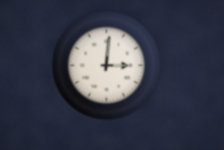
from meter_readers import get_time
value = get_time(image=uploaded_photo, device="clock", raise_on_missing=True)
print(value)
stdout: 3:01
